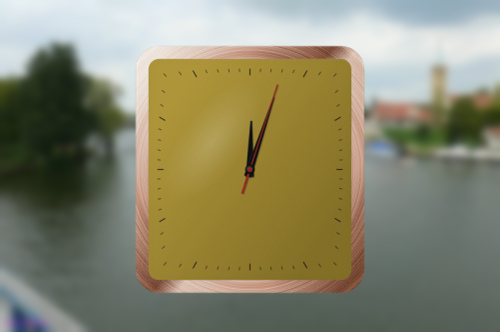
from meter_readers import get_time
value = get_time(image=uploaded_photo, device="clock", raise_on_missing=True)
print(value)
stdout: 12:03:03
